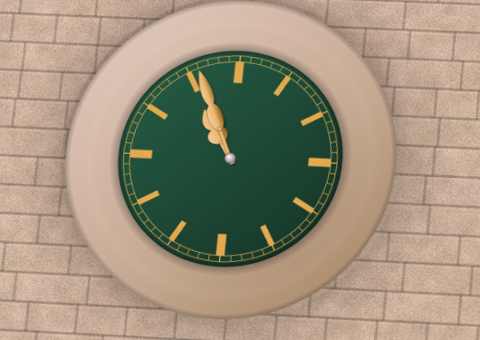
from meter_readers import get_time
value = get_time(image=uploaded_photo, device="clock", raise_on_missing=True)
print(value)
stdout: 10:56
